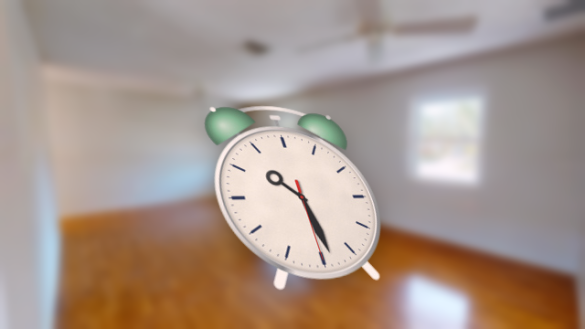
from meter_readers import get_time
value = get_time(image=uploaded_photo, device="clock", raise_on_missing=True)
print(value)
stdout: 10:28:30
